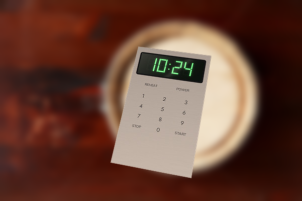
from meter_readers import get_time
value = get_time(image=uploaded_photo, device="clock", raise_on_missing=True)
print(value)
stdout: 10:24
